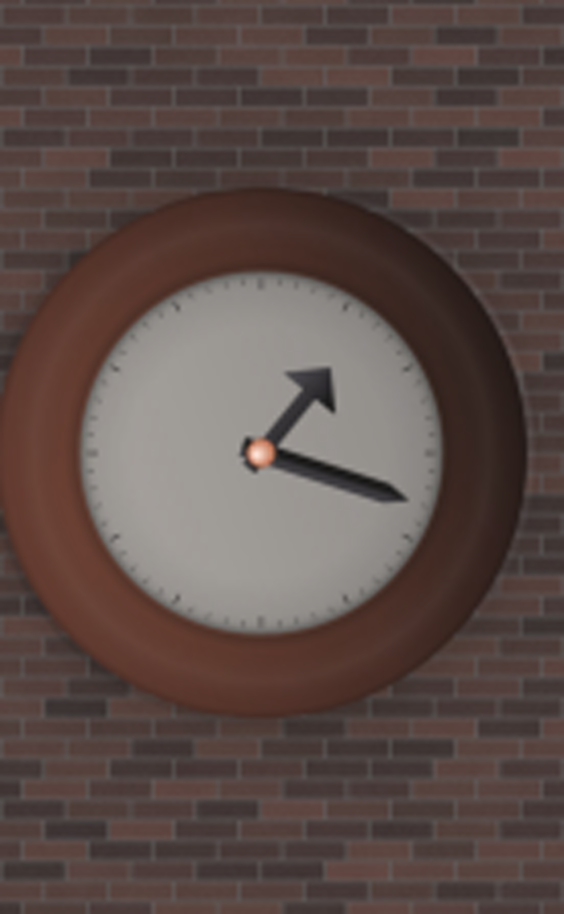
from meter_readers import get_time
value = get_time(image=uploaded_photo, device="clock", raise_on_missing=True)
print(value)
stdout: 1:18
